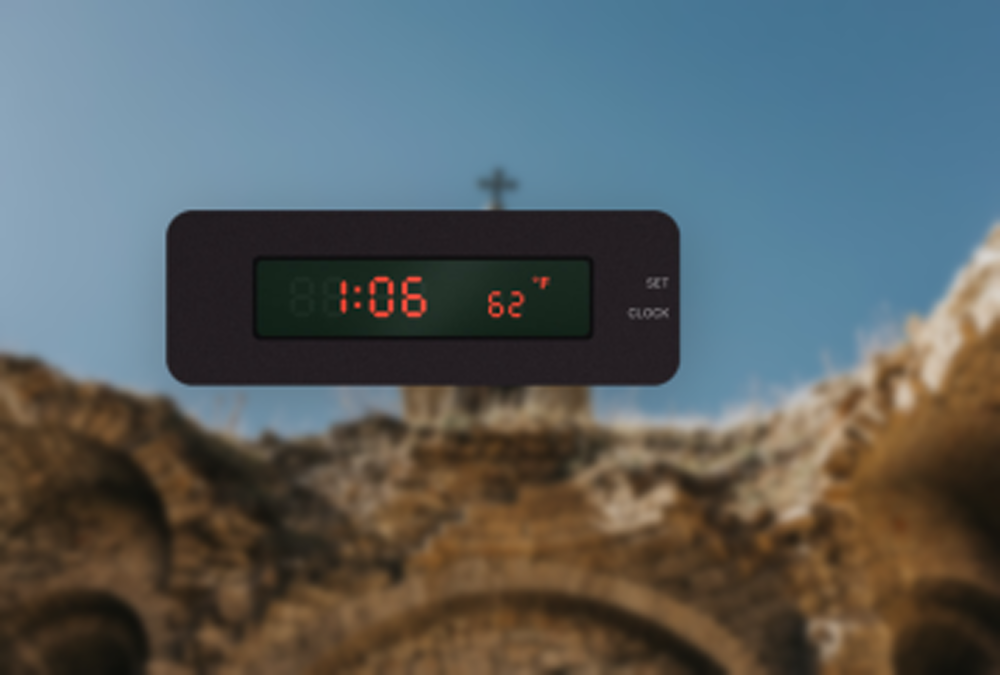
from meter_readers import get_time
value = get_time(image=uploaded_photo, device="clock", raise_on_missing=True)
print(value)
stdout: 1:06
